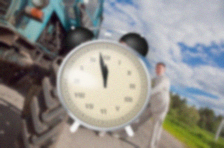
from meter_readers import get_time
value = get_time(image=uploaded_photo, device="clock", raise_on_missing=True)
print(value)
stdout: 11:58
